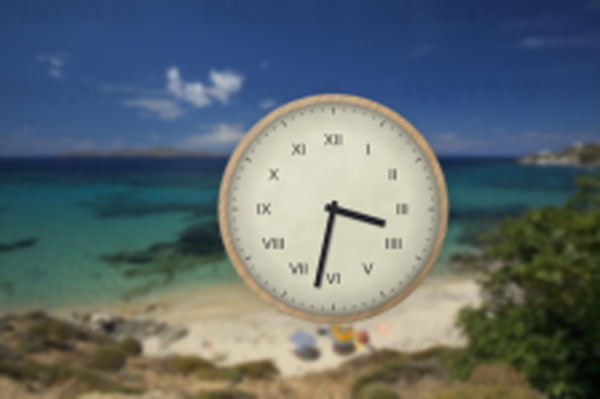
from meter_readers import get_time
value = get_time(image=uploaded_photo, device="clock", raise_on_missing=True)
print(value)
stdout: 3:32
